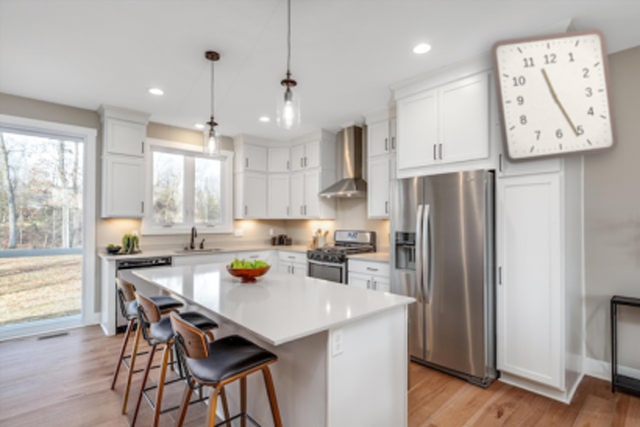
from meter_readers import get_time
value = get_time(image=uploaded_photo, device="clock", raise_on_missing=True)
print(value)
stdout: 11:26
